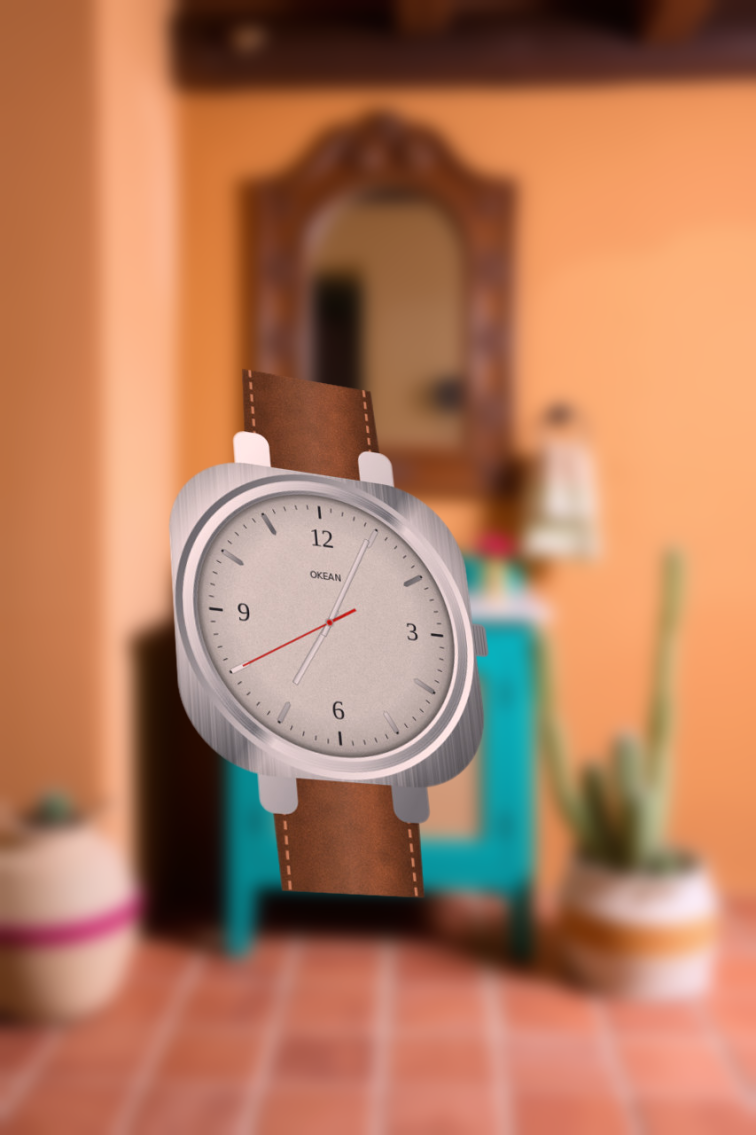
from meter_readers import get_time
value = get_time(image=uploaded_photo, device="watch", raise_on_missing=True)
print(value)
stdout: 7:04:40
